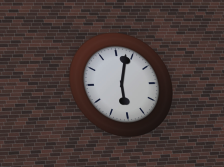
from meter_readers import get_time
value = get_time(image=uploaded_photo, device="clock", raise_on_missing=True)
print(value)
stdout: 6:03
